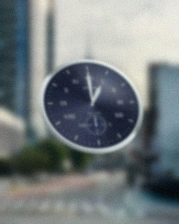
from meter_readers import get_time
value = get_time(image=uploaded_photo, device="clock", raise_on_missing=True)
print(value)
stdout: 1:00
